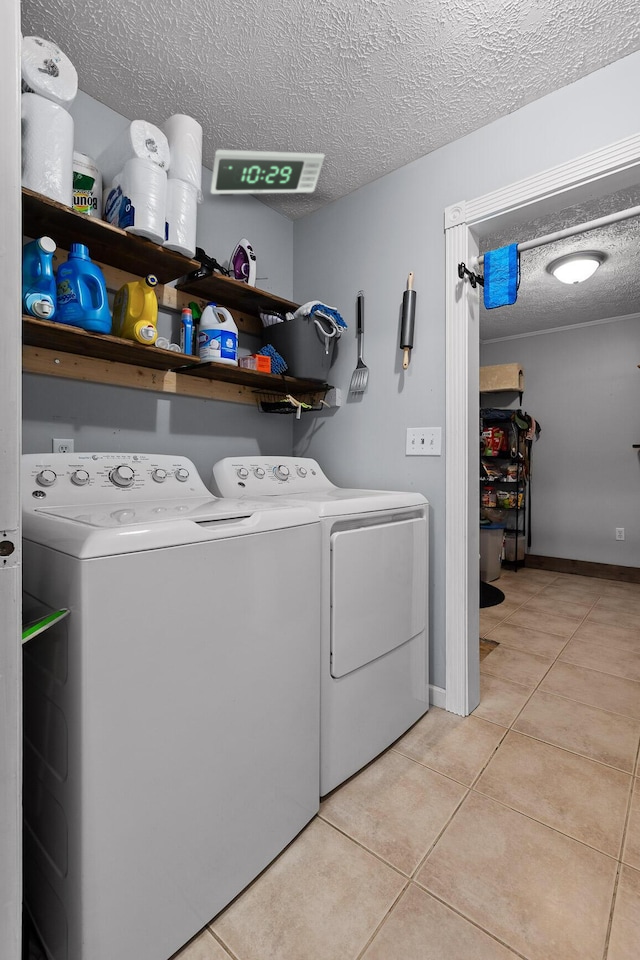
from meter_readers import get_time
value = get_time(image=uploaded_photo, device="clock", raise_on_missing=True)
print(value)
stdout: 10:29
